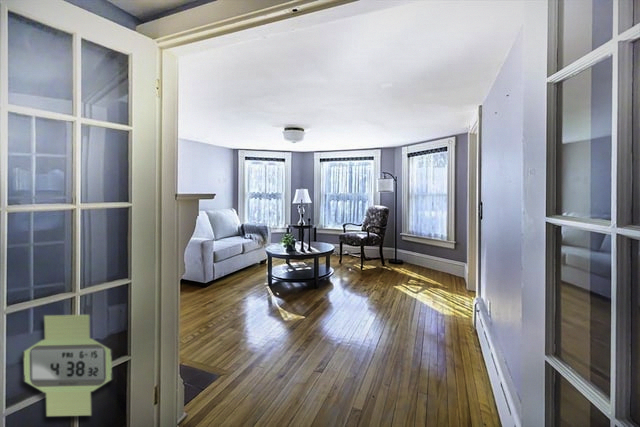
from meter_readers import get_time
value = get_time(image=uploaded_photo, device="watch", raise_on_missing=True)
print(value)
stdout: 4:38
